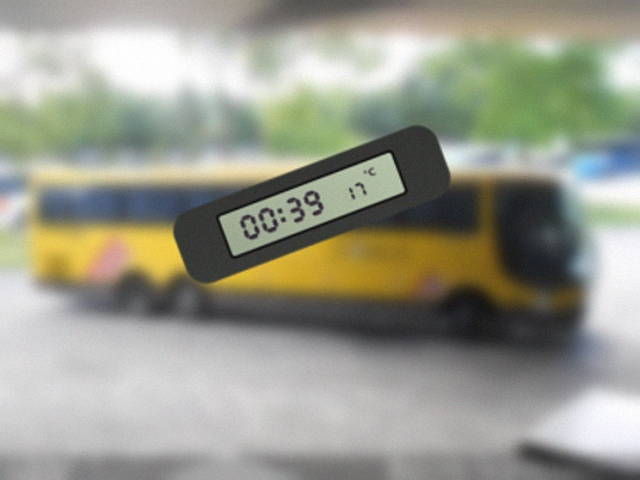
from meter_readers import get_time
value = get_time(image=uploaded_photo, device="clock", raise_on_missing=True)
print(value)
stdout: 0:39
